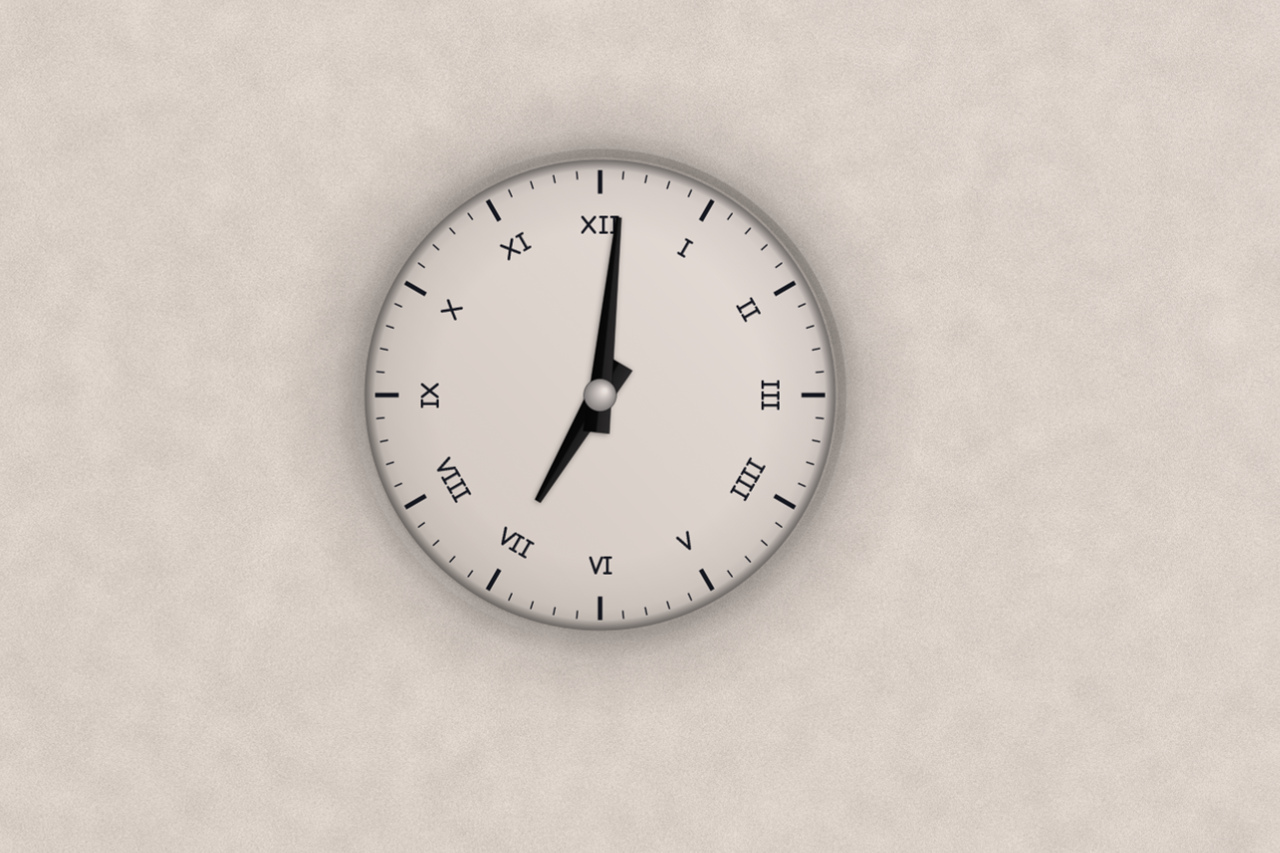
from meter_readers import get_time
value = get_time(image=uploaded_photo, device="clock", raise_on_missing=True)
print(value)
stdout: 7:01
